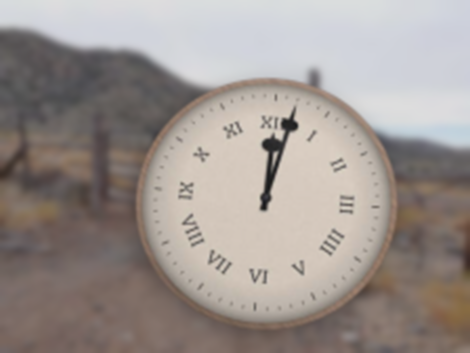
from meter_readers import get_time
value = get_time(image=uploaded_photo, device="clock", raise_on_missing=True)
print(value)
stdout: 12:02
